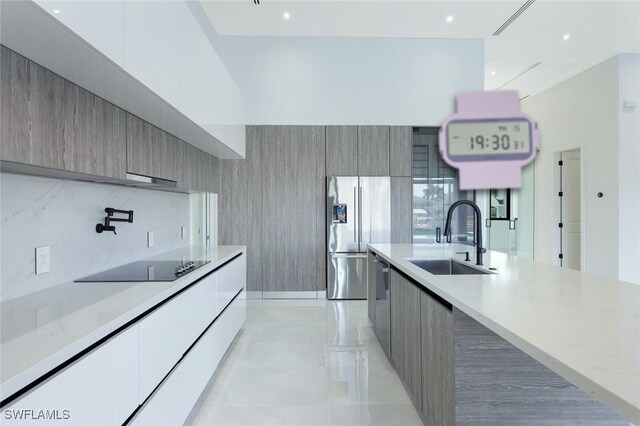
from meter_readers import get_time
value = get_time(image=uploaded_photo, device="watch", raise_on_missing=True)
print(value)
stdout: 19:30
